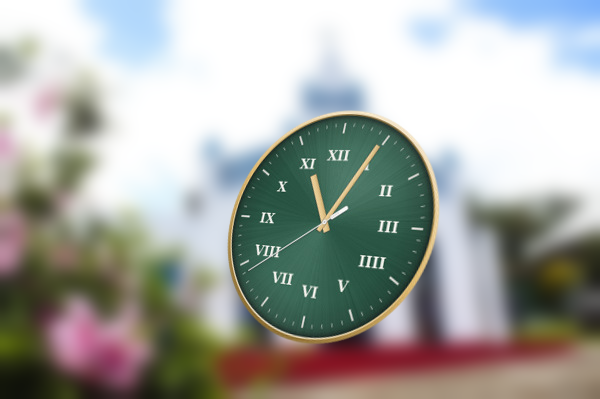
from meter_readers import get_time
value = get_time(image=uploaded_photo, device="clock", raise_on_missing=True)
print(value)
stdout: 11:04:39
